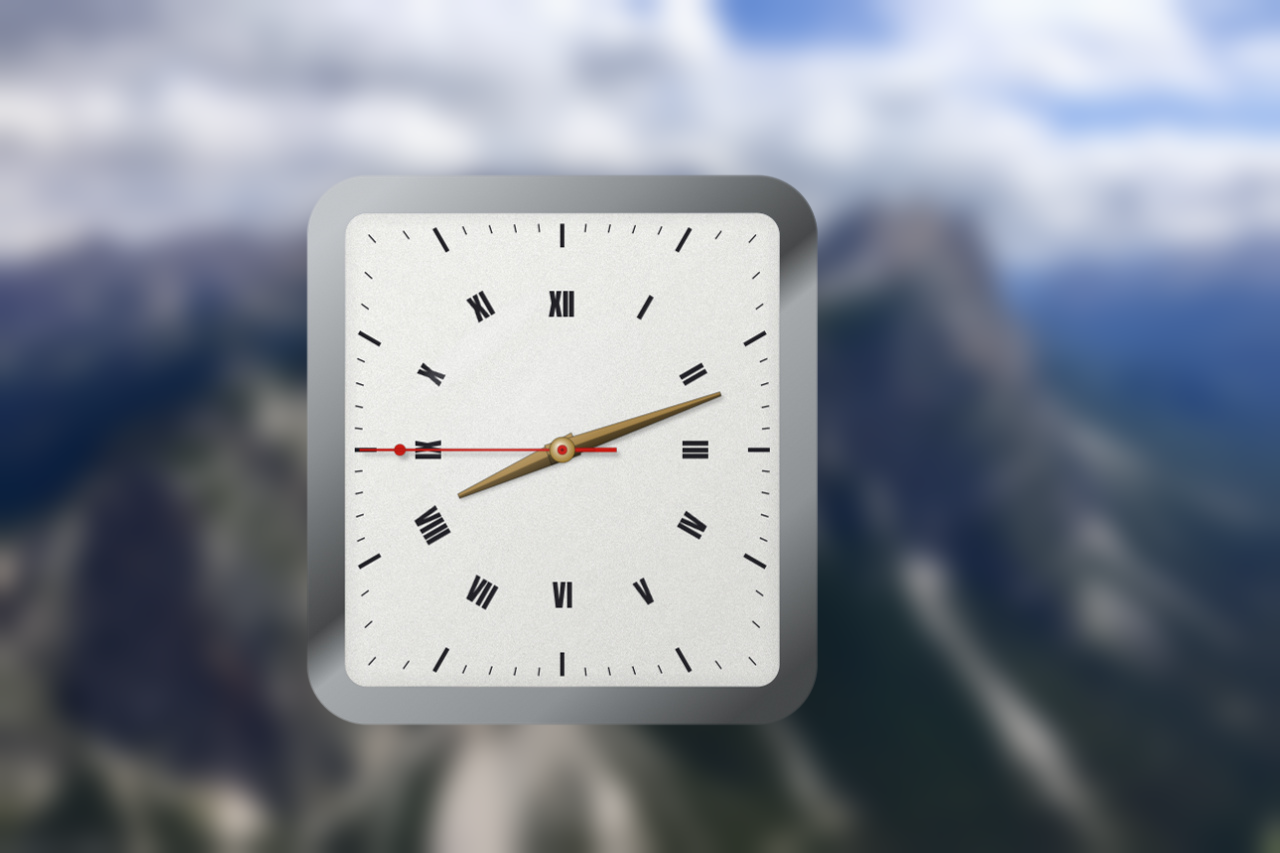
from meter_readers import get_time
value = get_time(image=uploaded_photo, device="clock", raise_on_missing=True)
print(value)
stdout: 8:11:45
